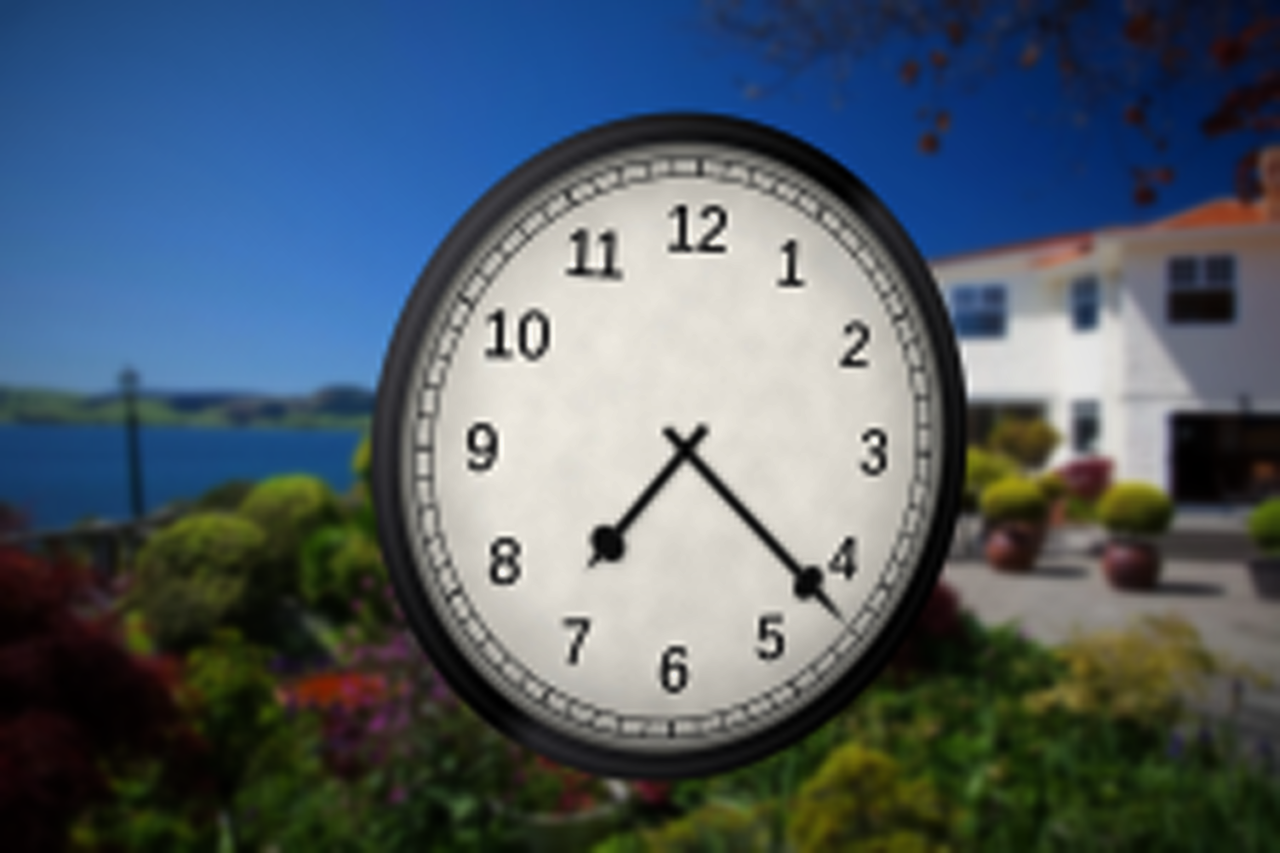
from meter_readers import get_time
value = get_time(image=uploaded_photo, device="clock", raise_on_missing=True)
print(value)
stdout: 7:22
